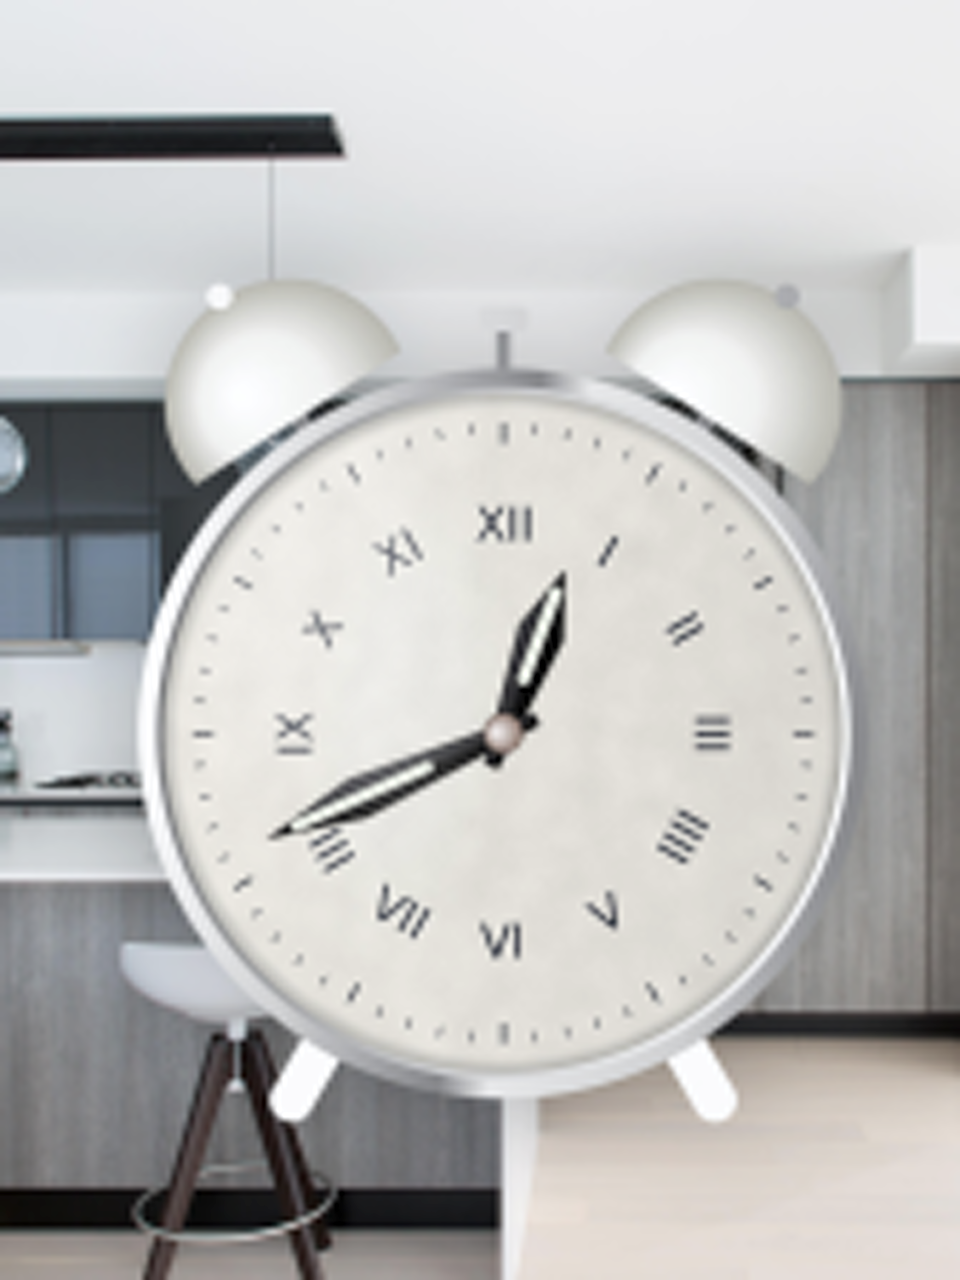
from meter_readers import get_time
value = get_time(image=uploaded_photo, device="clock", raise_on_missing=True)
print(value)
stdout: 12:41
